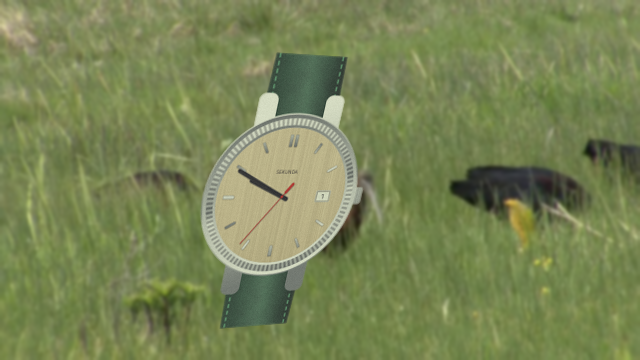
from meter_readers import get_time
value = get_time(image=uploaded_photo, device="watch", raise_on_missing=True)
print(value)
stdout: 9:49:36
